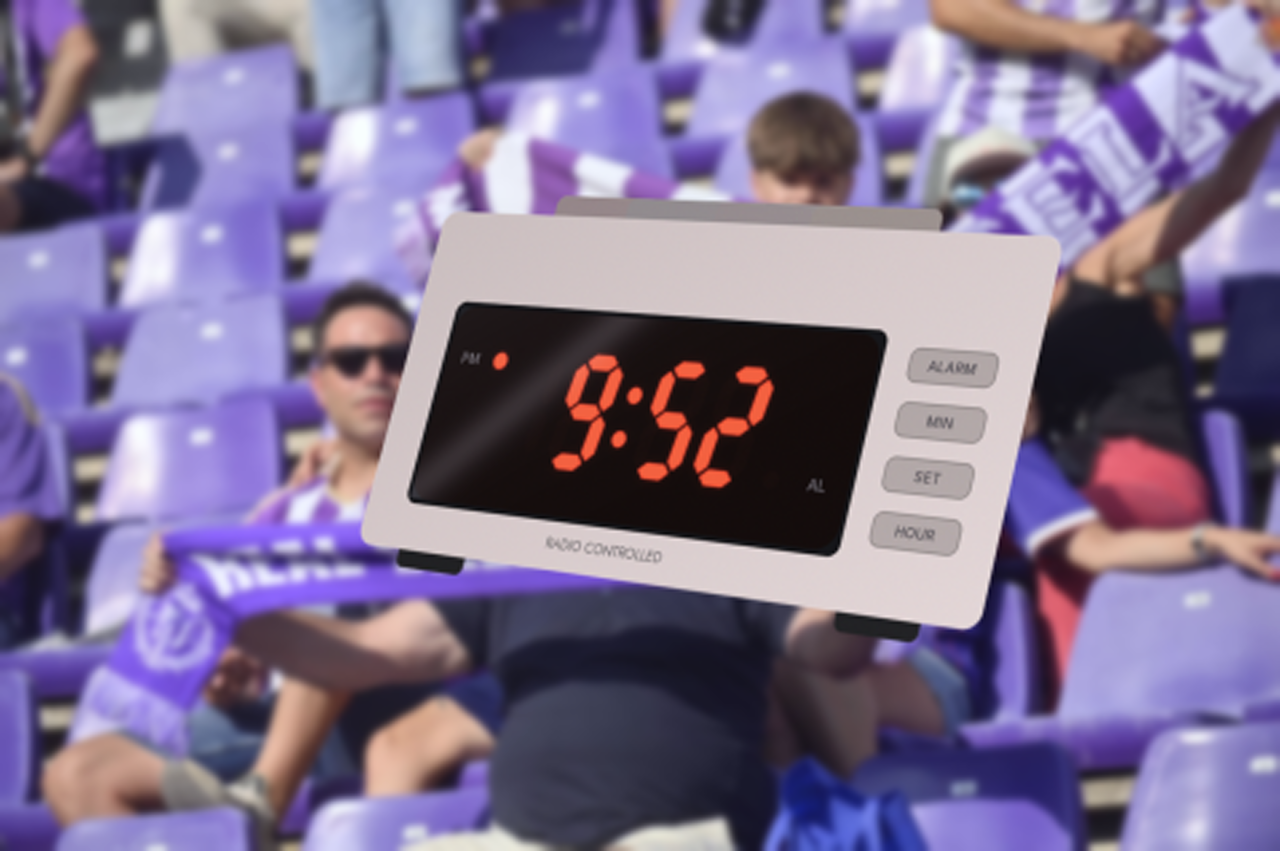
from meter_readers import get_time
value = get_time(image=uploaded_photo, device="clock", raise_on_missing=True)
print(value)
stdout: 9:52
